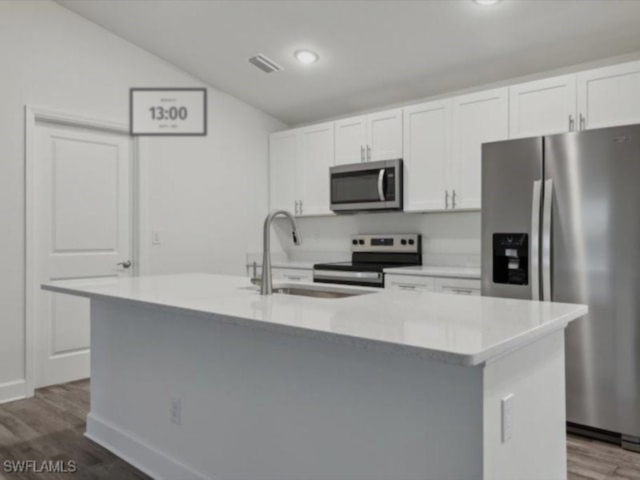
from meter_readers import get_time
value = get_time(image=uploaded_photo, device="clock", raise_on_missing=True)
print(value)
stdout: 13:00
